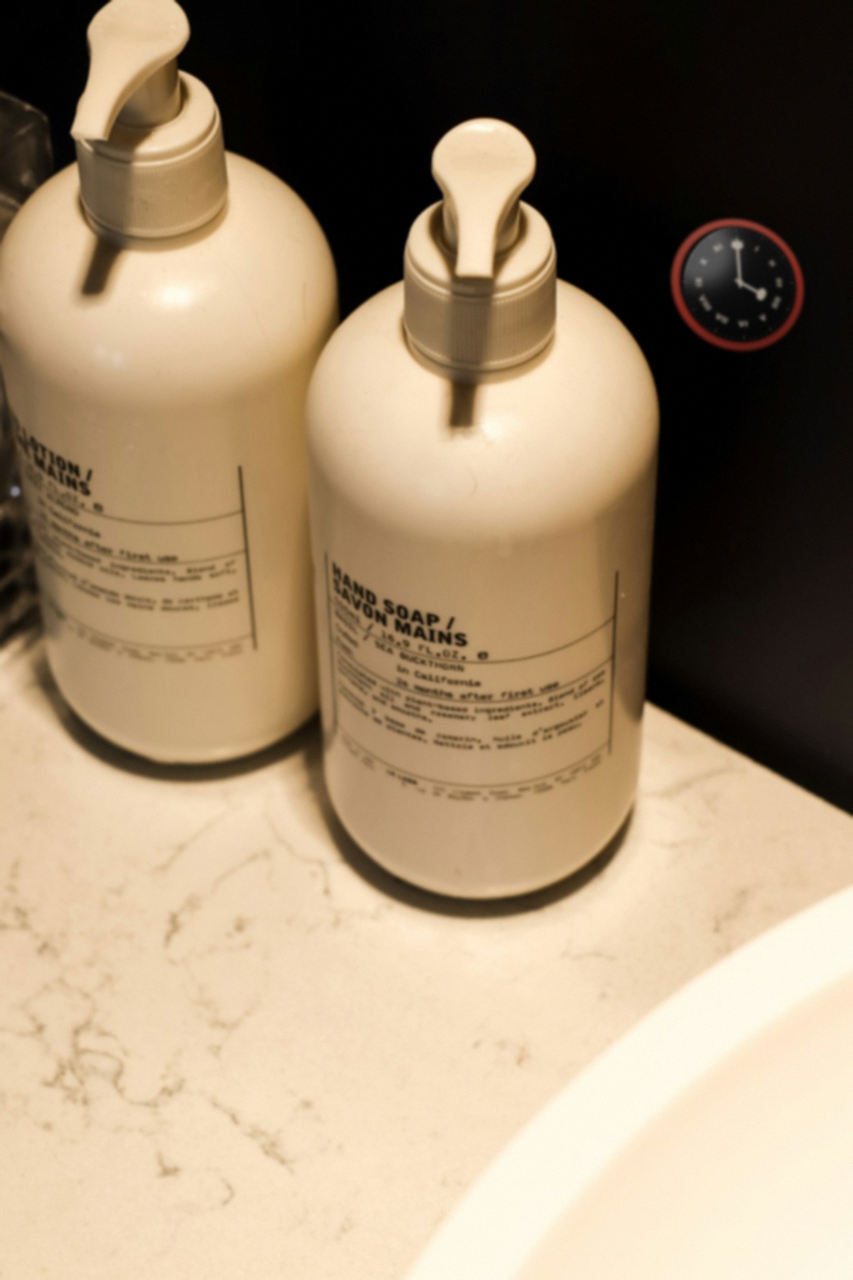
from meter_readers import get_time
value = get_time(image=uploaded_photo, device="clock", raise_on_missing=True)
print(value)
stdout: 4:00
